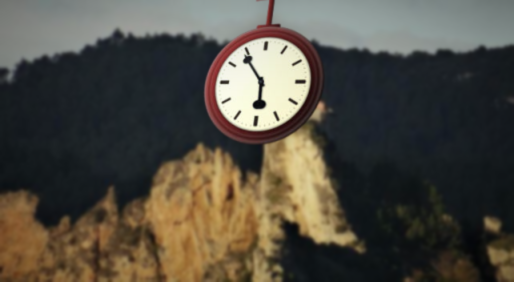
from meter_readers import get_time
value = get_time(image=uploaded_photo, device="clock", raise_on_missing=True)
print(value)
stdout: 5:54
